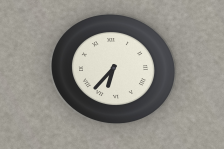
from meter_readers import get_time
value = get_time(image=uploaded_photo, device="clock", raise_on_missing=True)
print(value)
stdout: 6:37
